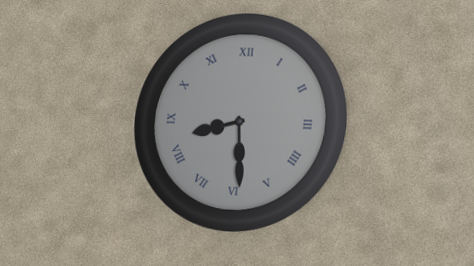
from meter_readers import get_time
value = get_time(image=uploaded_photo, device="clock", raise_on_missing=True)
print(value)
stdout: 8:29
